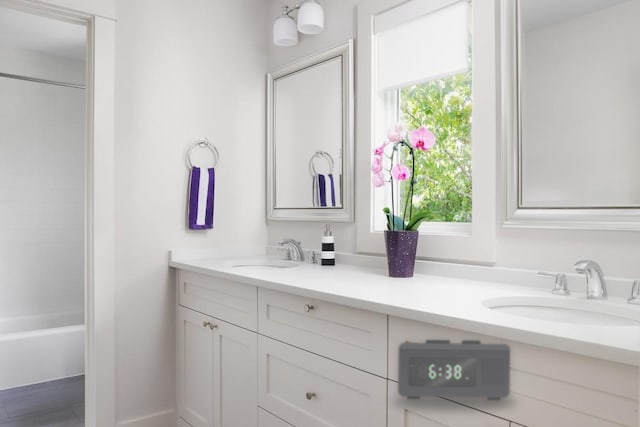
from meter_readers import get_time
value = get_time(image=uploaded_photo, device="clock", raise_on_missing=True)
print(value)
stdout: 6:38
